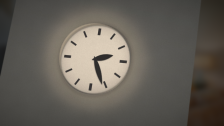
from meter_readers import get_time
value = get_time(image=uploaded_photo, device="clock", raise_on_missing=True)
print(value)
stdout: 2:26
